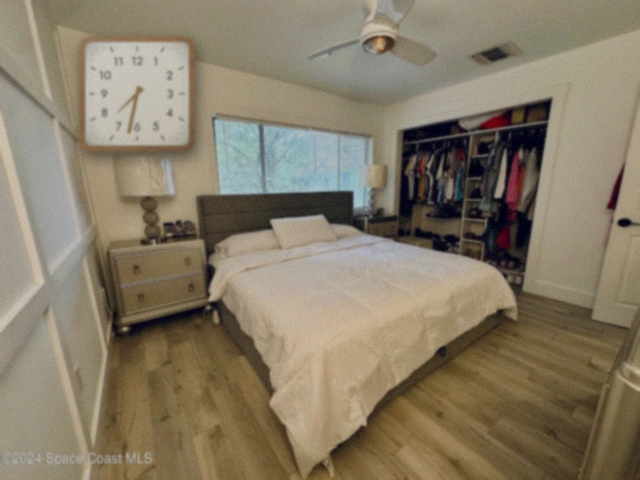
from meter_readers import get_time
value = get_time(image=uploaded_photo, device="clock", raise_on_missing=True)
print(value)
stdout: 7:32
